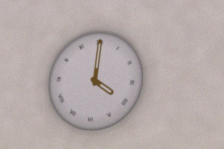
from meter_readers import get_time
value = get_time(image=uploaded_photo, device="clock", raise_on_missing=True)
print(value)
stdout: 4:00
